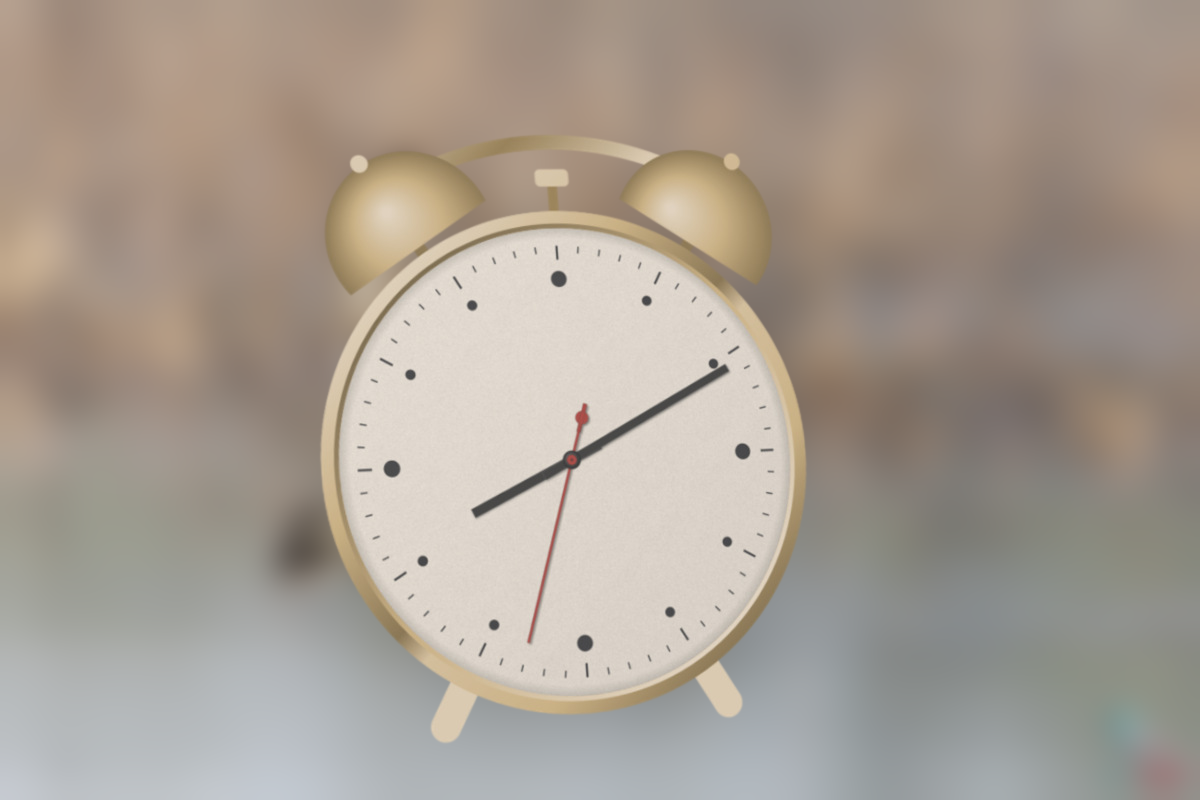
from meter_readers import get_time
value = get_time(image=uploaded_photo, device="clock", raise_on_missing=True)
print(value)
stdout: 8:10:33
